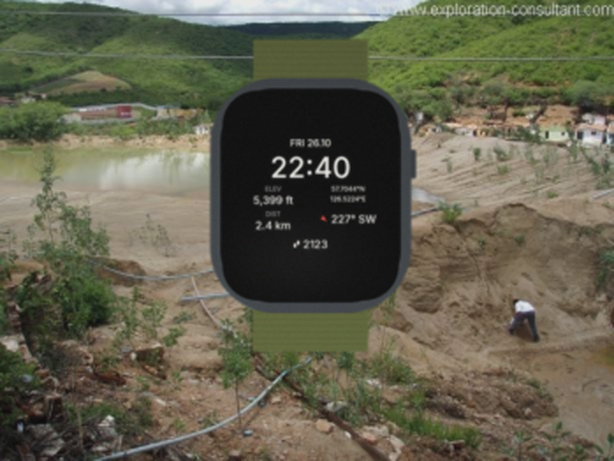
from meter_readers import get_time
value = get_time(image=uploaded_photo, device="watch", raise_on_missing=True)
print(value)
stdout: 22:40
